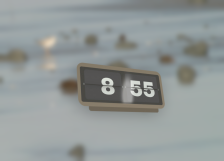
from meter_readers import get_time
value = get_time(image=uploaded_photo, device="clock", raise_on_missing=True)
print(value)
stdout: 8:55
